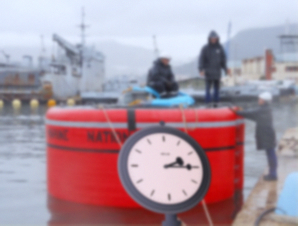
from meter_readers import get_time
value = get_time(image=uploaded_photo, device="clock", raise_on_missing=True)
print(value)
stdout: 2:15
